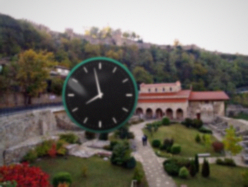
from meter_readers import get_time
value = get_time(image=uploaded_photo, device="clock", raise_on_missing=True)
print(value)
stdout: 7:58
